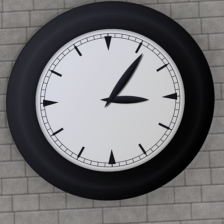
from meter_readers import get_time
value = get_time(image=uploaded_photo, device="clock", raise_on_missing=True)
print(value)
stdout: 3:06
